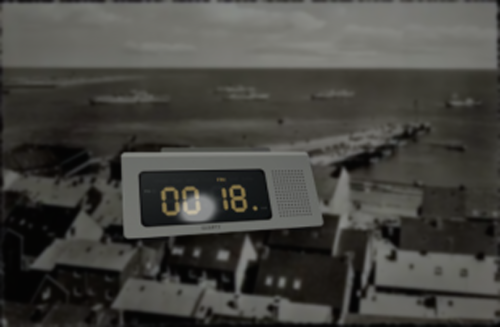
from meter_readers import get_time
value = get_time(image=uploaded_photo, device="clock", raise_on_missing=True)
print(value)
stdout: 0:18
